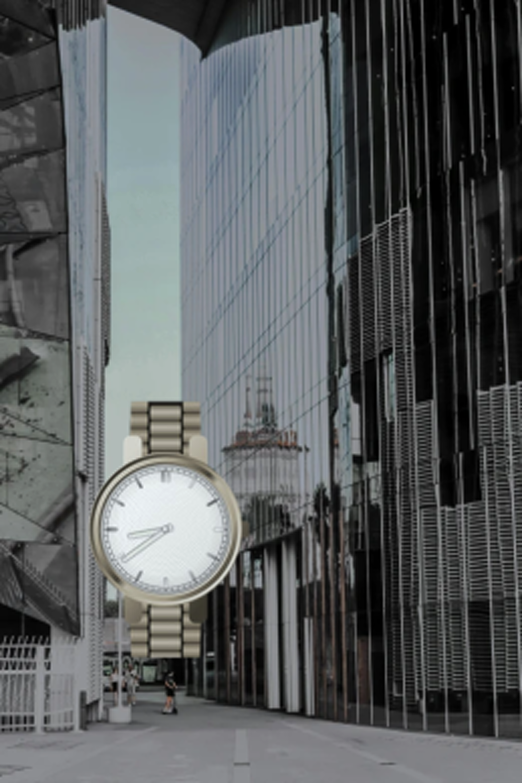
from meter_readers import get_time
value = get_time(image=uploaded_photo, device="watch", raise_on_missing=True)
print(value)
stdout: 8:39
